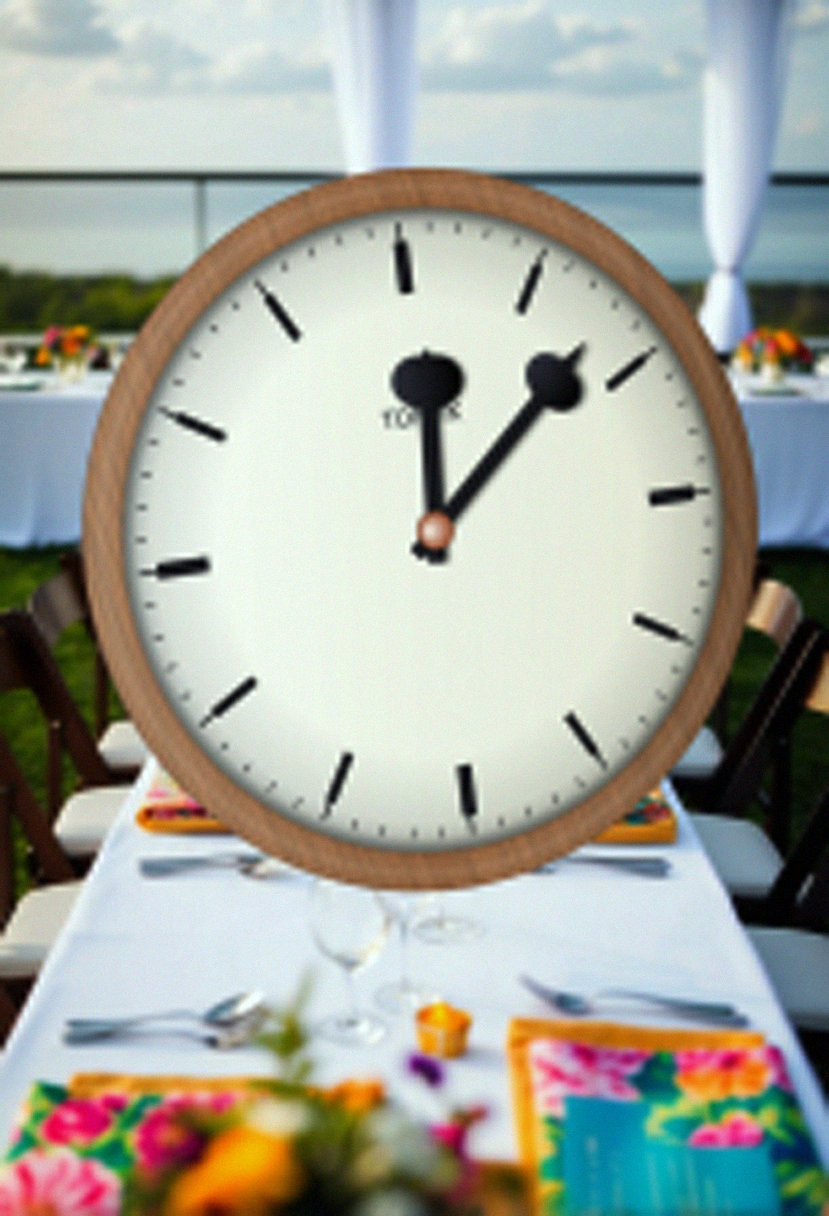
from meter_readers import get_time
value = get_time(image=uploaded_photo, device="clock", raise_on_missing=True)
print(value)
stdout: 12:08
